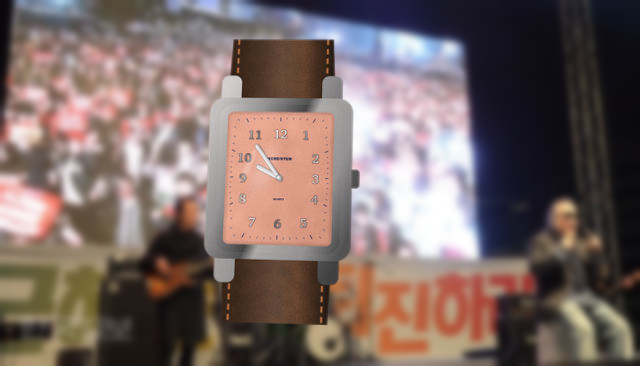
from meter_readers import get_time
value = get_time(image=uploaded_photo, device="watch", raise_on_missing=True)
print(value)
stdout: 9:54
